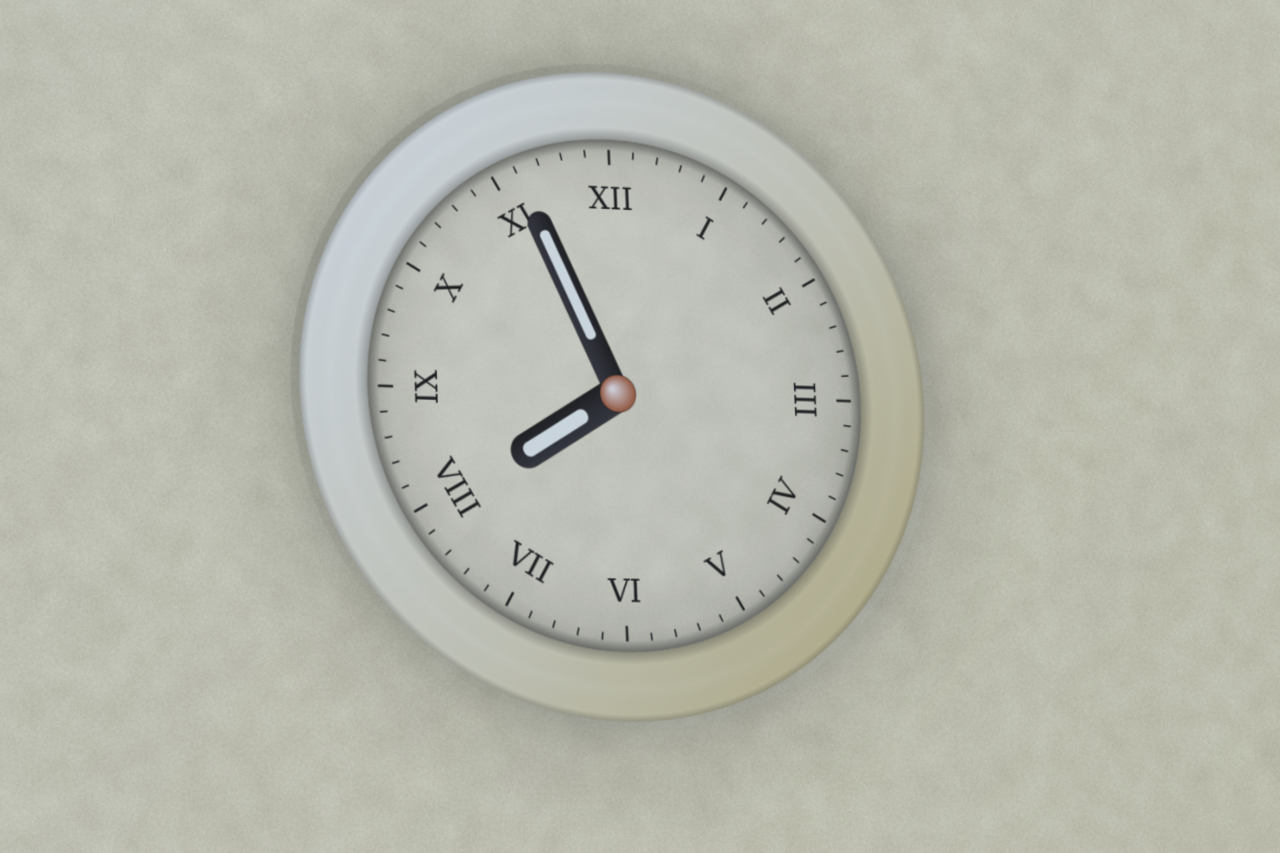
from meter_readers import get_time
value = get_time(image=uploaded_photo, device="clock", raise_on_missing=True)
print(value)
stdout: 7:56
